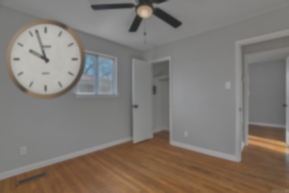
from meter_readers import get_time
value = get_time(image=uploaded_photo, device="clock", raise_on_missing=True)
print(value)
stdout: 9:57
